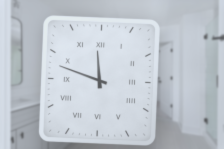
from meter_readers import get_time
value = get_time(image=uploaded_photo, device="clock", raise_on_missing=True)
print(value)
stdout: 11:48
